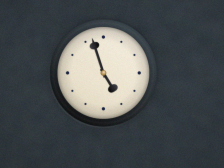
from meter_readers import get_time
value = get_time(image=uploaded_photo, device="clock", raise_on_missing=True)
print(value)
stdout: 4:57
